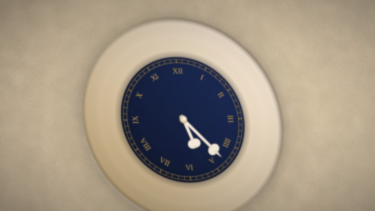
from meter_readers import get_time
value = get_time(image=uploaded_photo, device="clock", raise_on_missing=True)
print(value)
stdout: 5:23
